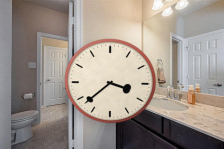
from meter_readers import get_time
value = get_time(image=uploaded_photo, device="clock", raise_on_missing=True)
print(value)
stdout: 3:38
